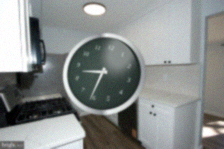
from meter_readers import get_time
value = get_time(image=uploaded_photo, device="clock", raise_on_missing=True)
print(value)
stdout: 8:31
